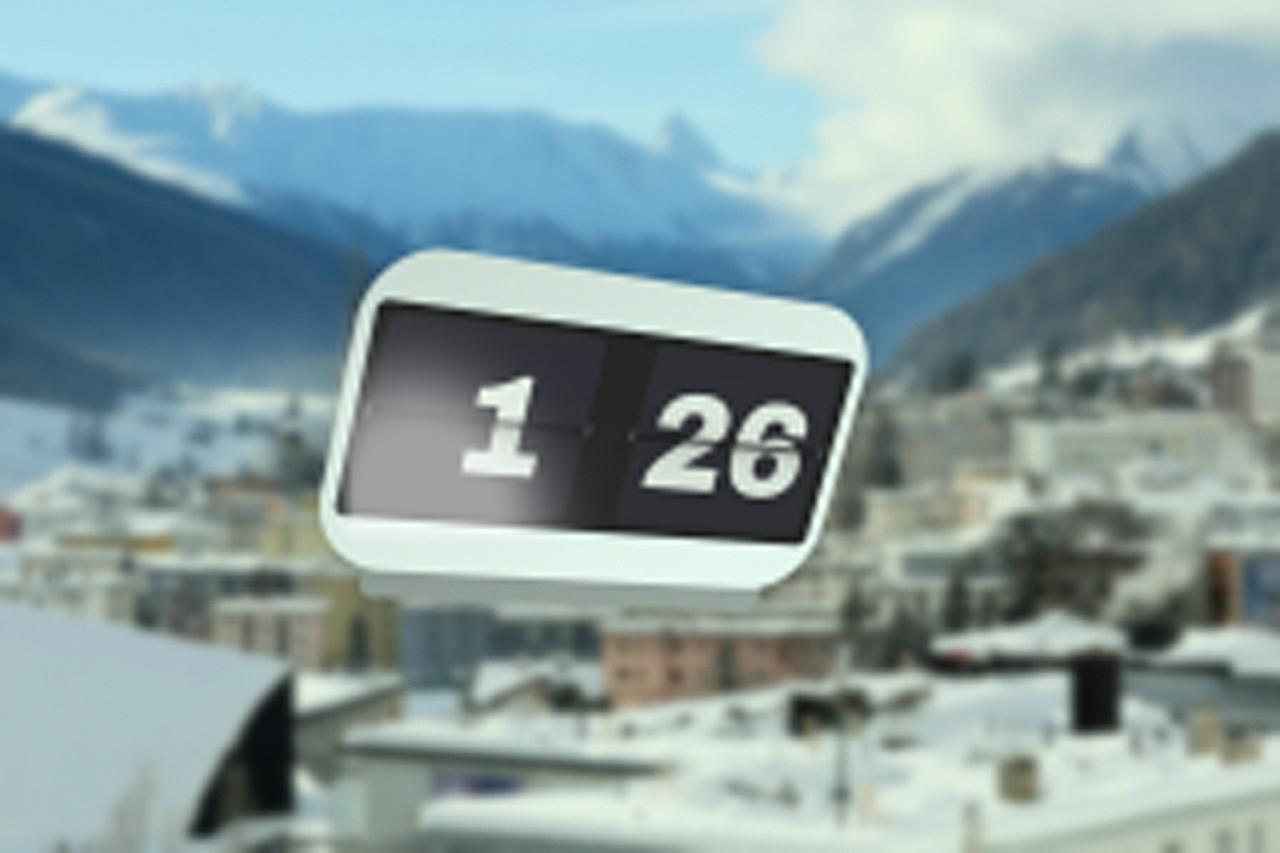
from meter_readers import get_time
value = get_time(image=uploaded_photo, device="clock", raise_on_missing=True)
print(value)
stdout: 1:26
